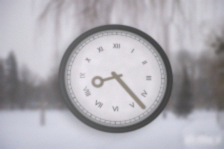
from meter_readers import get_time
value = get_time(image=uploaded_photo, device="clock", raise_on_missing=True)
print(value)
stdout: 8:23
